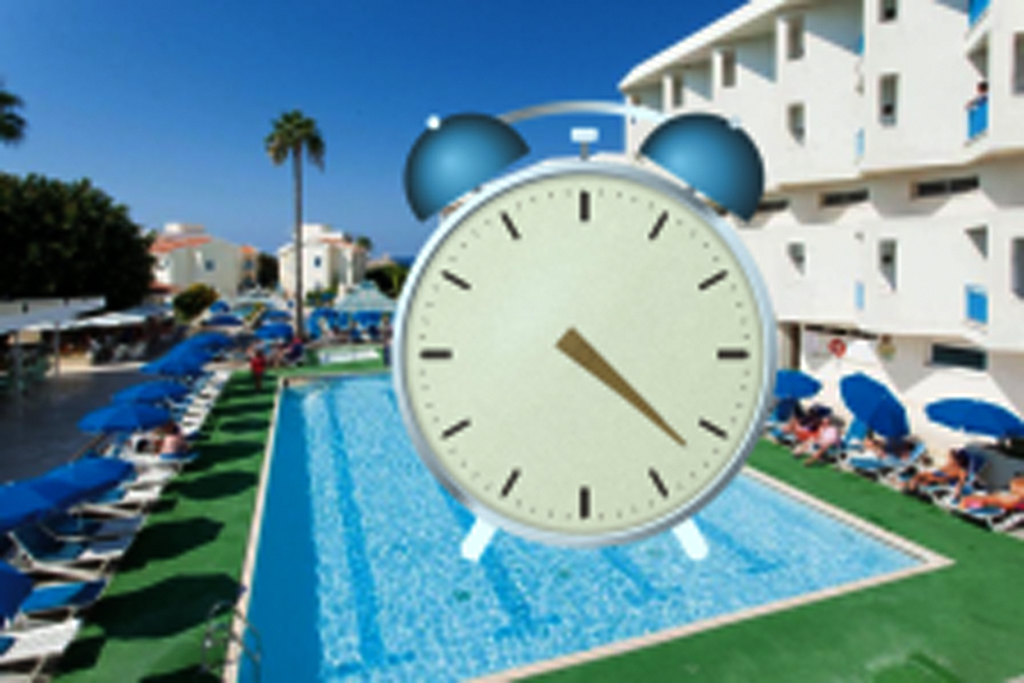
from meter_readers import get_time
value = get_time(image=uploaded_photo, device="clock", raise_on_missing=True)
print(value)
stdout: 4:22
